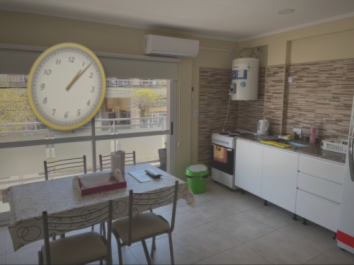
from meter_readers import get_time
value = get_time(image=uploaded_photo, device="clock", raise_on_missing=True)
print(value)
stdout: 1:07
